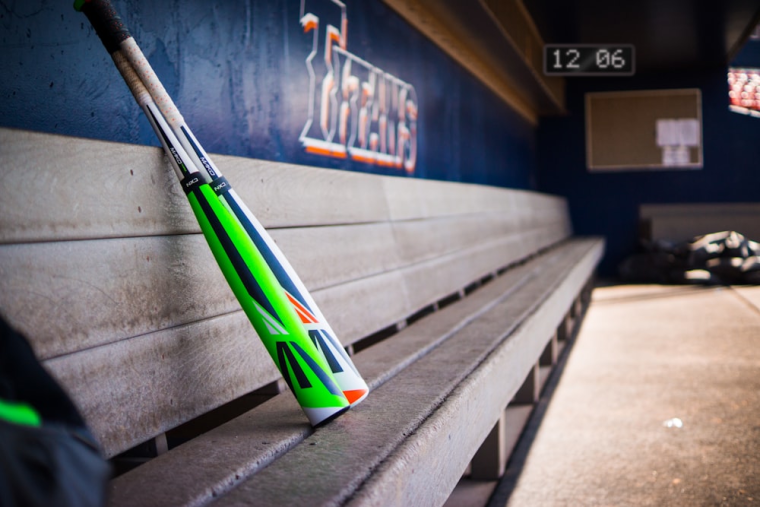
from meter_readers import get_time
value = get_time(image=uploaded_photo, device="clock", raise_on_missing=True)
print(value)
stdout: 12:06
